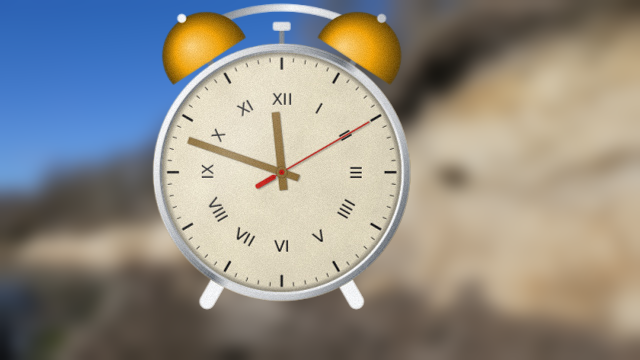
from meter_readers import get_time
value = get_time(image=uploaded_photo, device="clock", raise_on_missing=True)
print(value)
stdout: 11:48:10
